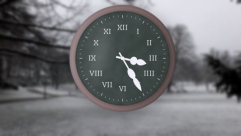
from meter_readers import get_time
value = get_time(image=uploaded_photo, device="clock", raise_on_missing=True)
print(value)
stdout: 3:25
